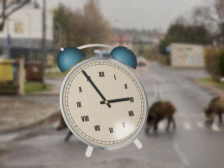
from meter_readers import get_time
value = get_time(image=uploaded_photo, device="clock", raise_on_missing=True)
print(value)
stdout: 2:55
